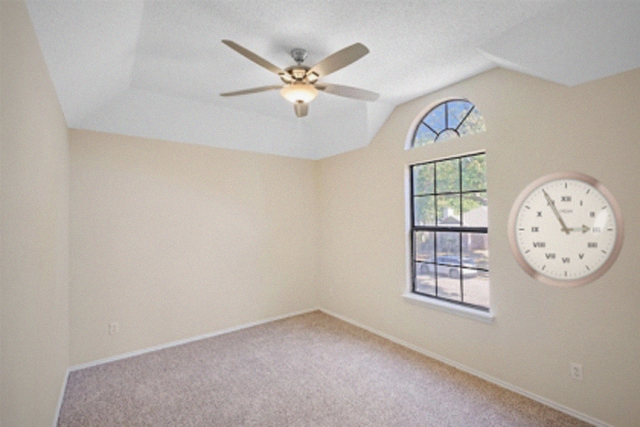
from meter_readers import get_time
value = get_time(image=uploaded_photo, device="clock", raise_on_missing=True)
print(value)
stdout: 2:55
